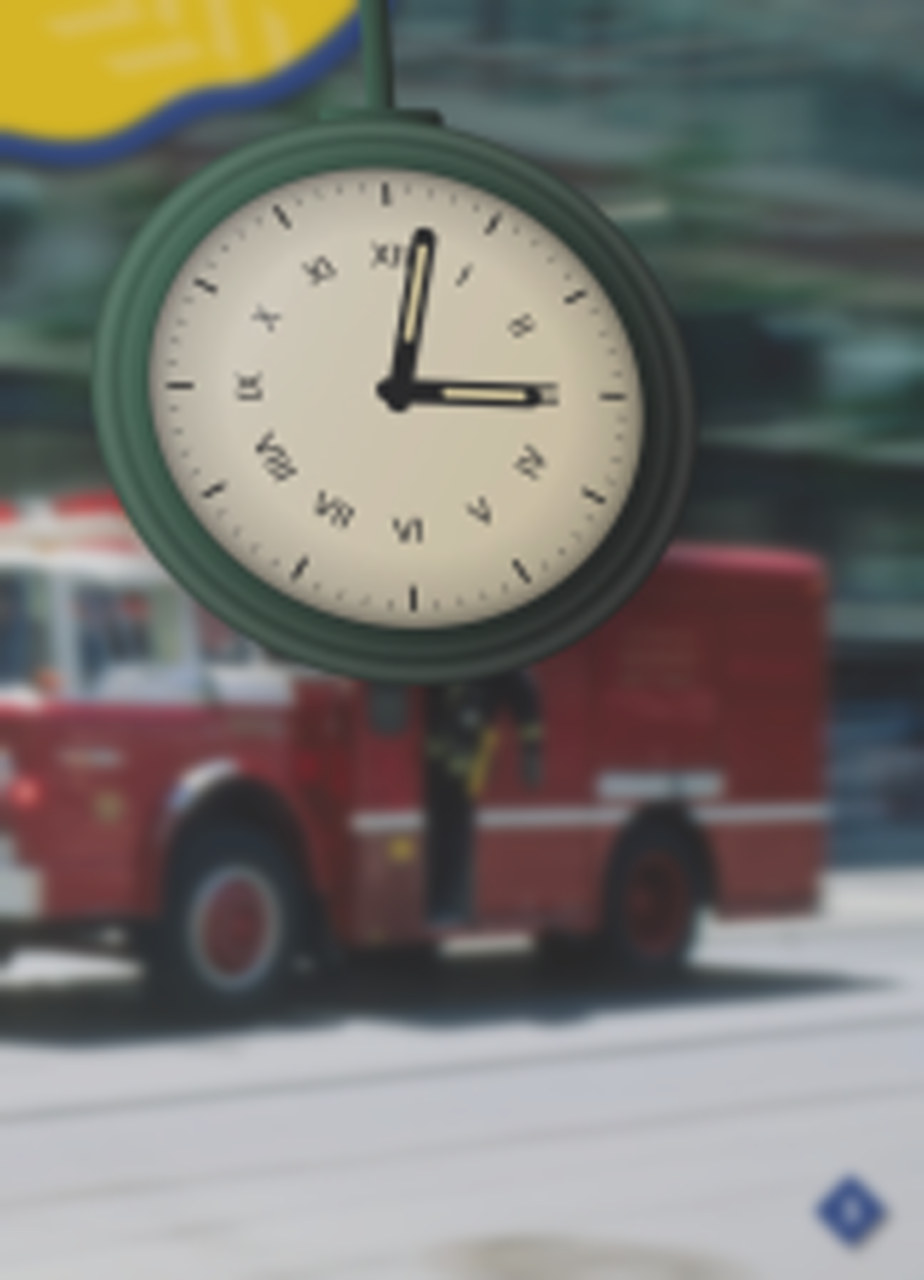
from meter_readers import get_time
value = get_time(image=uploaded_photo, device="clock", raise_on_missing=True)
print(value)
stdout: 3:02
